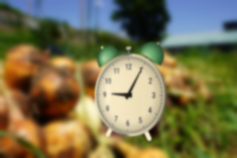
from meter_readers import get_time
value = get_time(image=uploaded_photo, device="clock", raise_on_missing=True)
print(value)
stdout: 9:05
